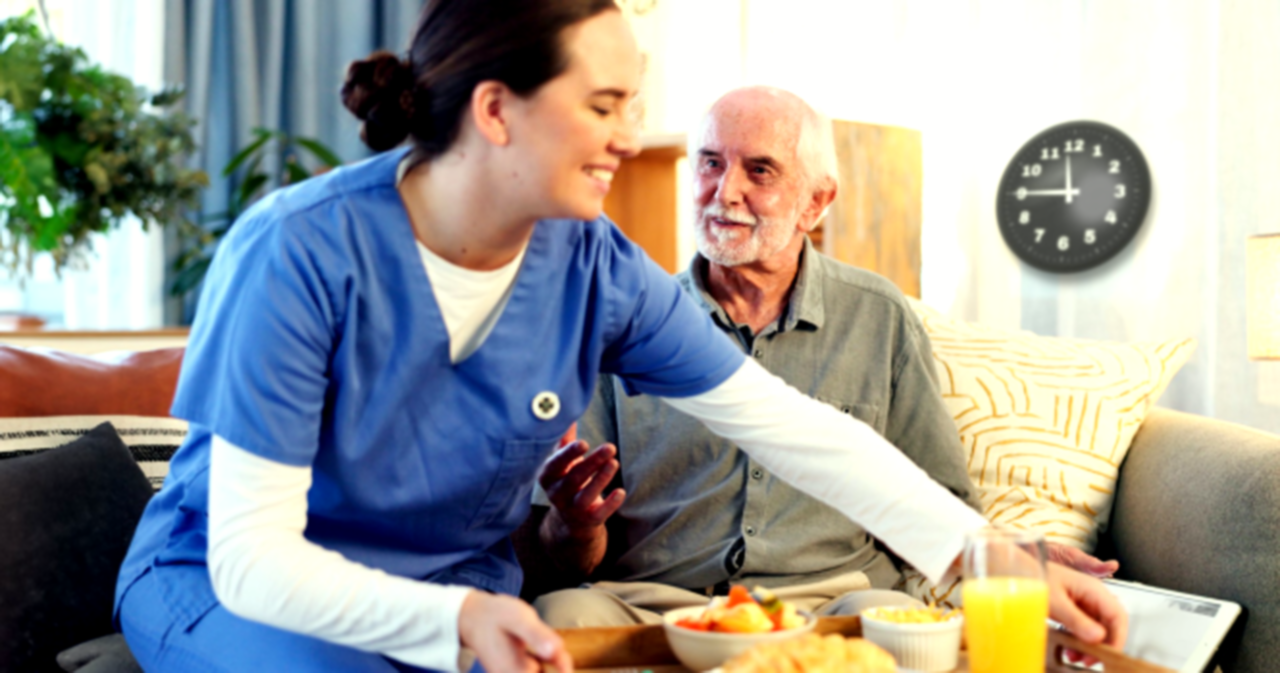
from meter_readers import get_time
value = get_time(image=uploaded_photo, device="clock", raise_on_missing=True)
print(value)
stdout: 11:45
